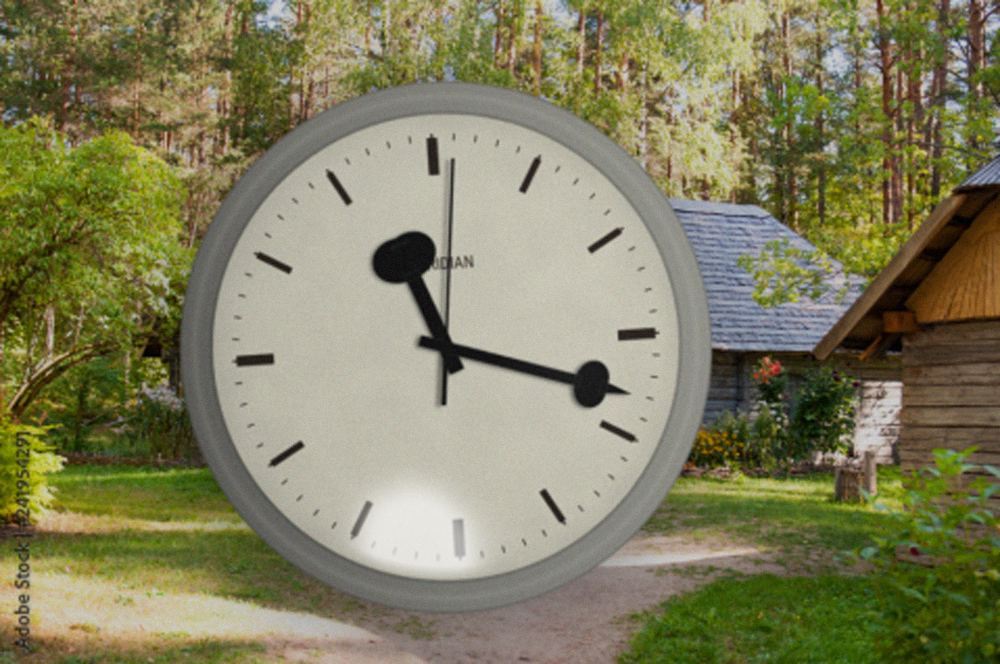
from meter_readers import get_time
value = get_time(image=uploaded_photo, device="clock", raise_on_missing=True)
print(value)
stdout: 11:18:01
